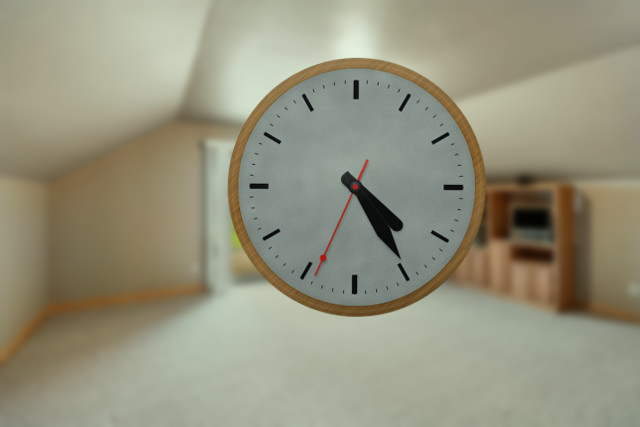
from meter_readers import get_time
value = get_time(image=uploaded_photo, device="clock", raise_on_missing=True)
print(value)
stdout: 4:24:34
